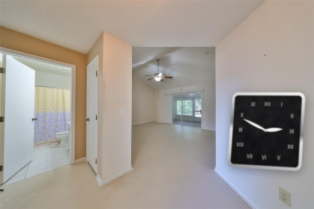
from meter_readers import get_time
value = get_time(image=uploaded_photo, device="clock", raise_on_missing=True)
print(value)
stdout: 2:49
